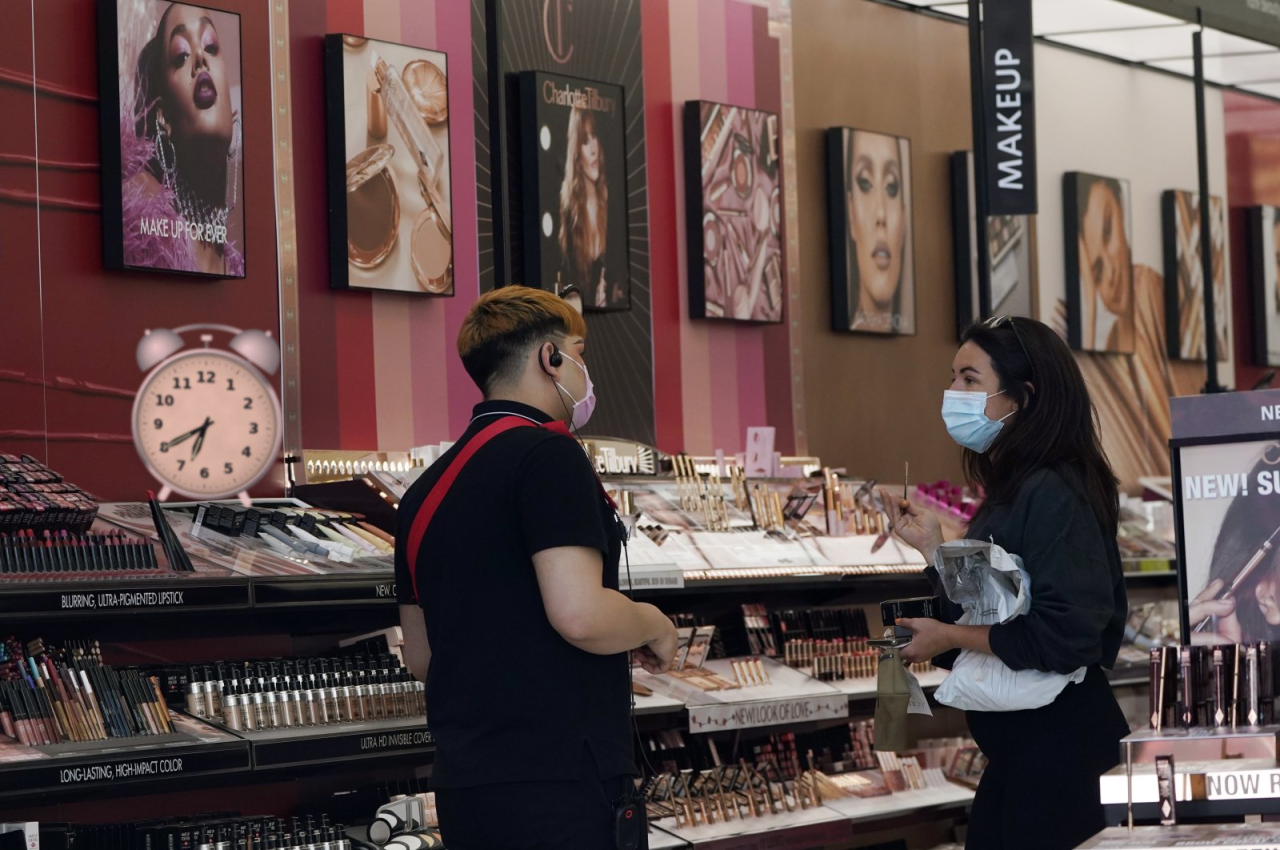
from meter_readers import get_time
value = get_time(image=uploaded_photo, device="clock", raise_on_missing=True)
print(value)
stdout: 6:40
